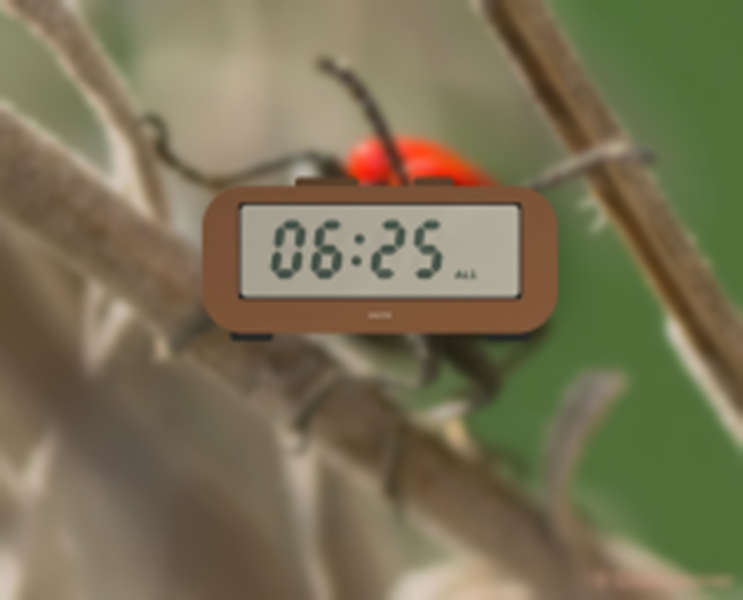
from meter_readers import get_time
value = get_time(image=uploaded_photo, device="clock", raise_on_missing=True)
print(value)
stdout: 6:25
